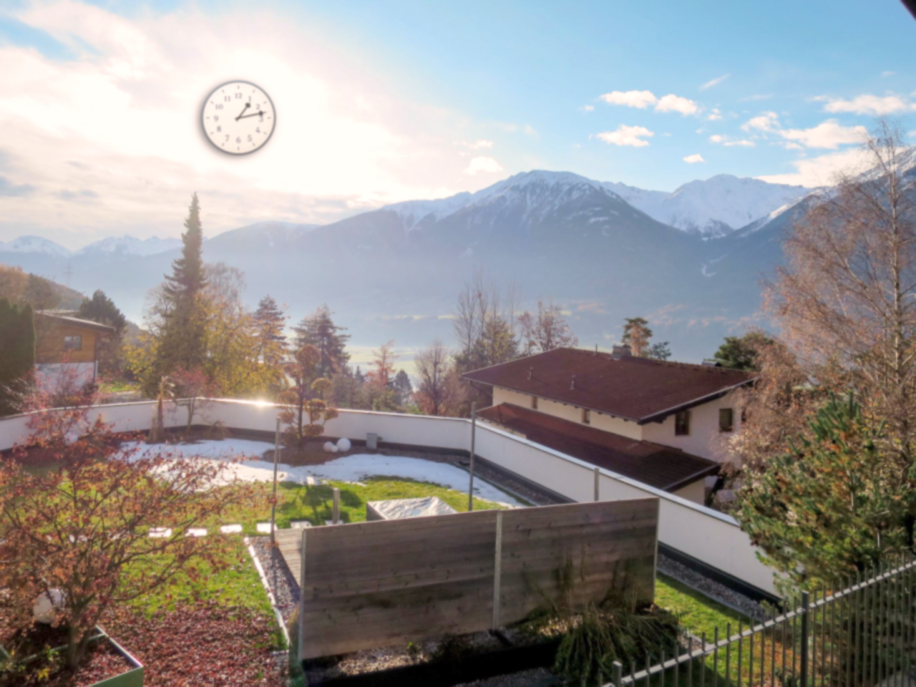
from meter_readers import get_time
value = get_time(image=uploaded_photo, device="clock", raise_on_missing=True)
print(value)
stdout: 1:13
